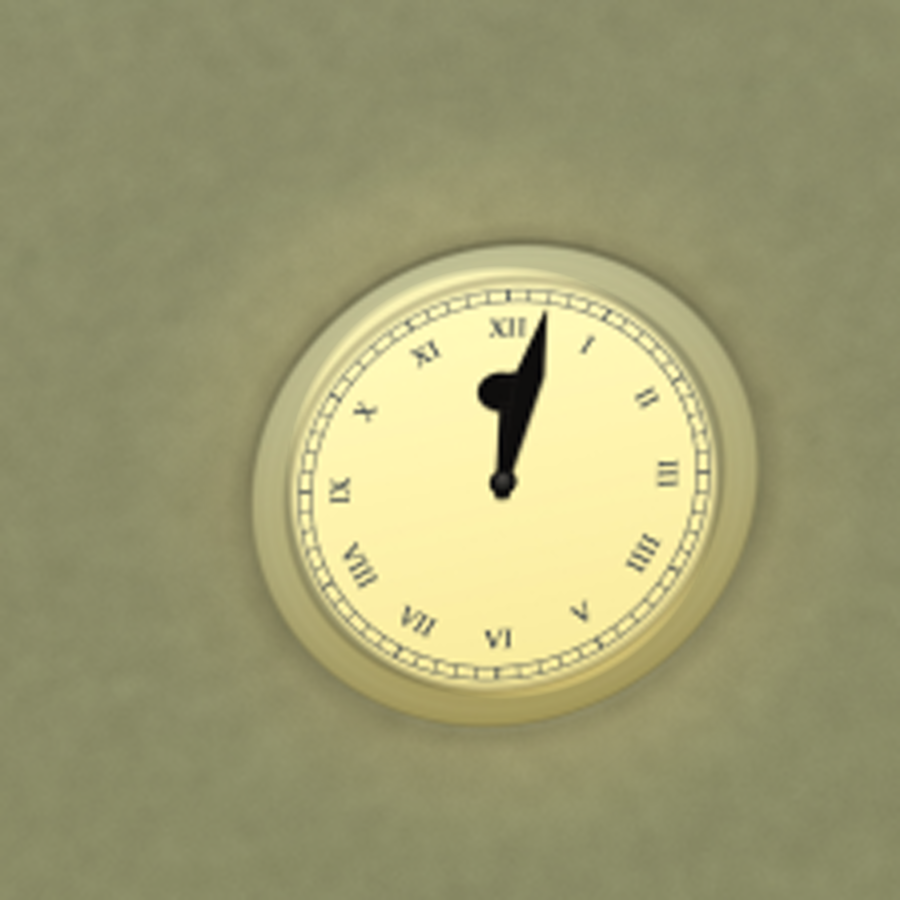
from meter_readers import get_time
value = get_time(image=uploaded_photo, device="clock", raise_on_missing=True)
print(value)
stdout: 12:02
